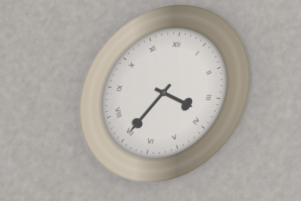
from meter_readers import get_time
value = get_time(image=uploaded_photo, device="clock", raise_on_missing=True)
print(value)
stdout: 3:35
